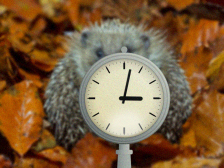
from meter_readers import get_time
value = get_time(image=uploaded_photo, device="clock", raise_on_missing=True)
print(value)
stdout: 3:02
